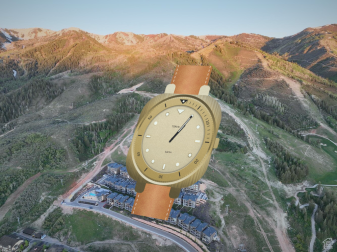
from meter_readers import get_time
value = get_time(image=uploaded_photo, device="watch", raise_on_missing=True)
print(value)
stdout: 1:05
